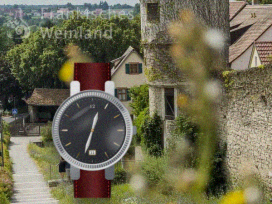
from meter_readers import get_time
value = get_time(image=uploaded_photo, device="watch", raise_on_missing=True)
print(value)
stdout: 12:33
